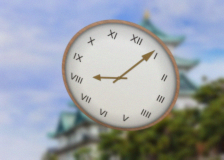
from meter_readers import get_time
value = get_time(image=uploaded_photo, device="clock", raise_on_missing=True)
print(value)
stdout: 8:04
